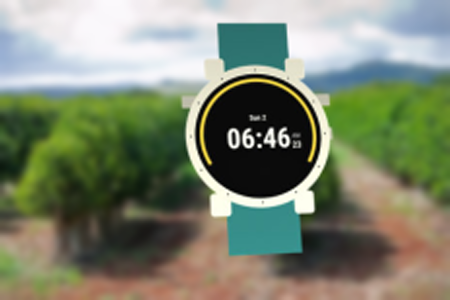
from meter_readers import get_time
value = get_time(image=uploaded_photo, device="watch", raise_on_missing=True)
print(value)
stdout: 6:46
